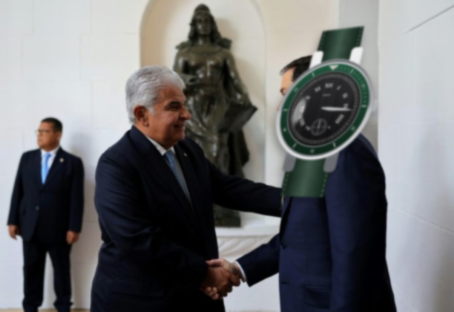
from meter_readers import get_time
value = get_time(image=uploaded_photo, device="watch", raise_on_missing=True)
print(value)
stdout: 3:16
